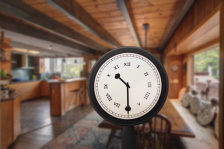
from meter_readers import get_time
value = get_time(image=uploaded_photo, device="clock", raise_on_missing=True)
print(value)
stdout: 10:30
